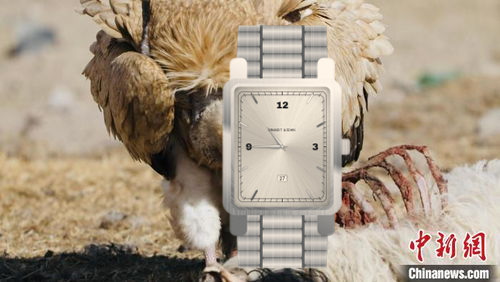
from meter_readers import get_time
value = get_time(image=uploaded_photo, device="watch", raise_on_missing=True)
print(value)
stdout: 10:45
